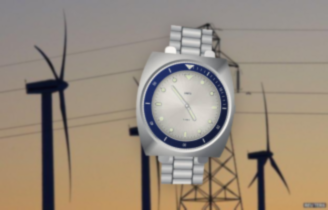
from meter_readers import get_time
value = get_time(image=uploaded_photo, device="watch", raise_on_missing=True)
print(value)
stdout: 4:53
